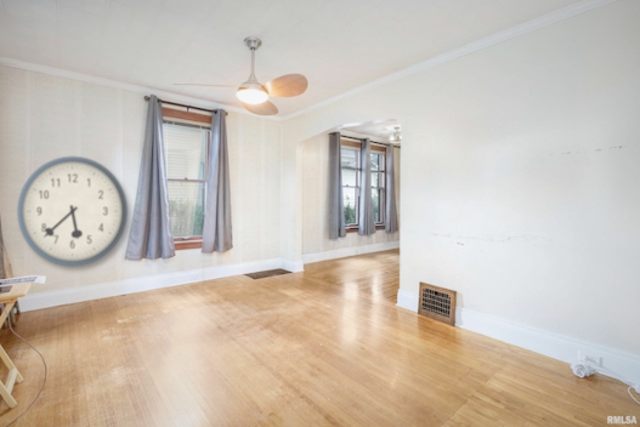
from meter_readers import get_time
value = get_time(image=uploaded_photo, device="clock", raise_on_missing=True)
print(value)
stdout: 5:38
